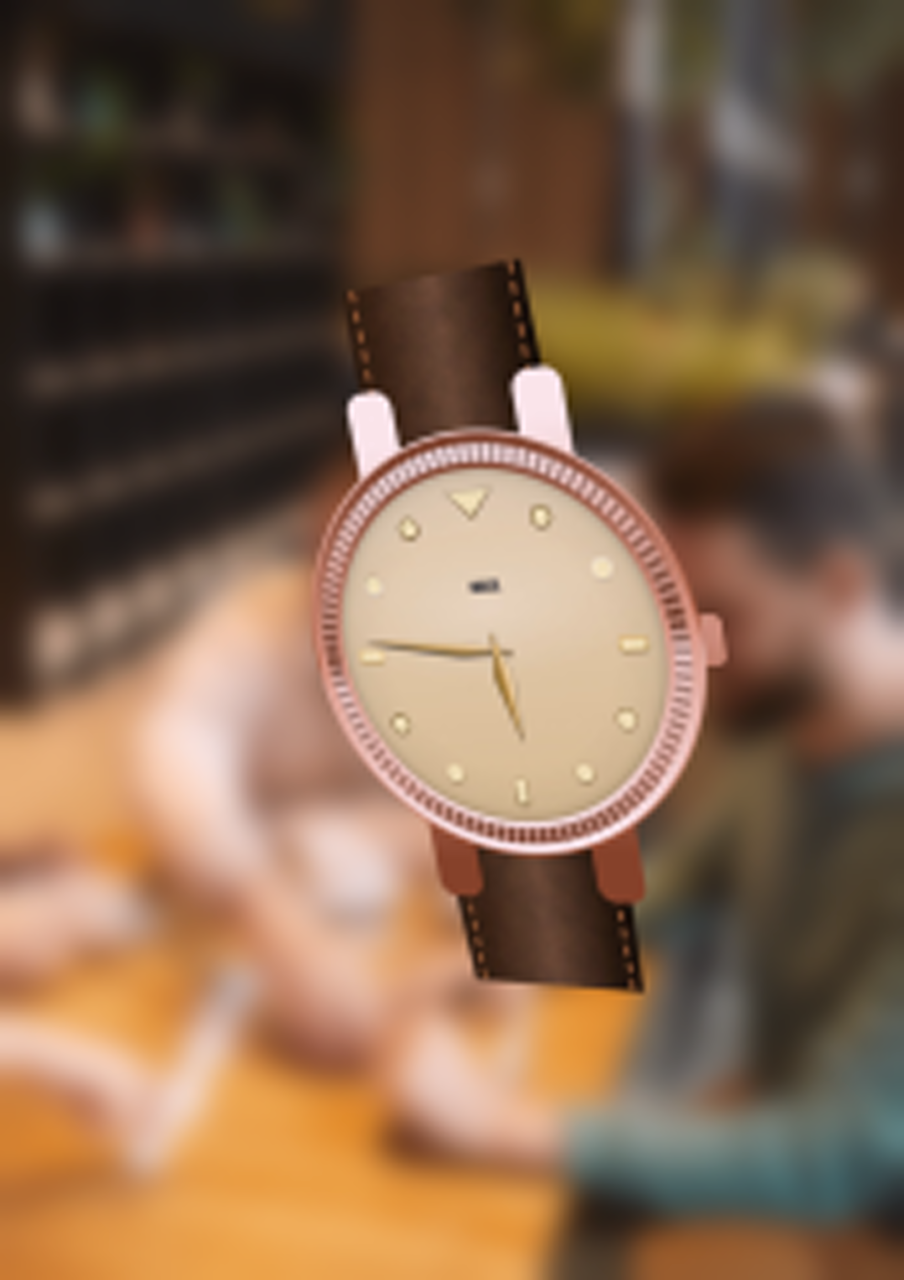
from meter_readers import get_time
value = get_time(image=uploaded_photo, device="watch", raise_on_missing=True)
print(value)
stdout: 5:46
